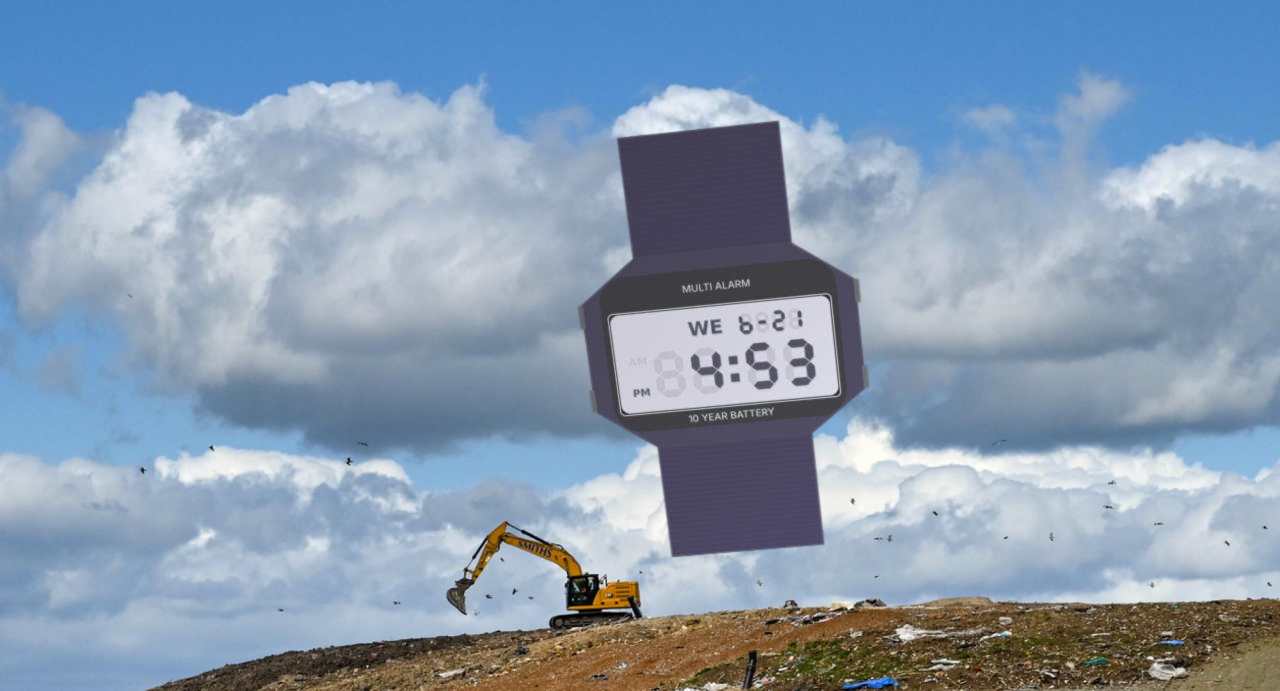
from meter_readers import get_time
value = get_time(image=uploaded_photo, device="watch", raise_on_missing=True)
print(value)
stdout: 4:53
